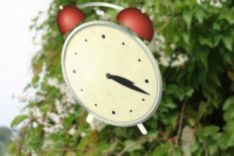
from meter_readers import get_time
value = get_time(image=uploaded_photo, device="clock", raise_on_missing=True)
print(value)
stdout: 3:18
